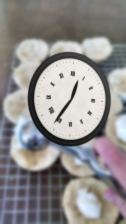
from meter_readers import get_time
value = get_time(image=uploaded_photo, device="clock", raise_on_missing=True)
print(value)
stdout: 12:36
